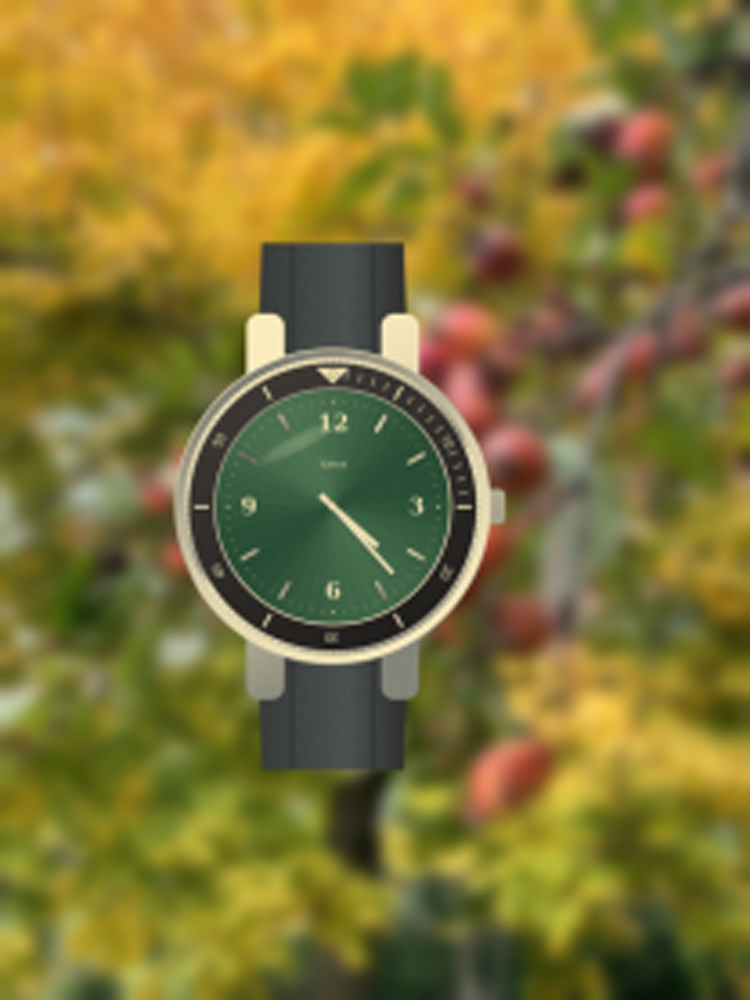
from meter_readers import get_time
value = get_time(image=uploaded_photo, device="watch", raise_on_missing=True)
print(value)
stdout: 4:23
